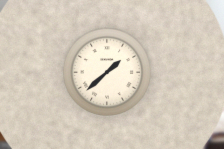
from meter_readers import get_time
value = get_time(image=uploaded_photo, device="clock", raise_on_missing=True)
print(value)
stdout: 1:38
